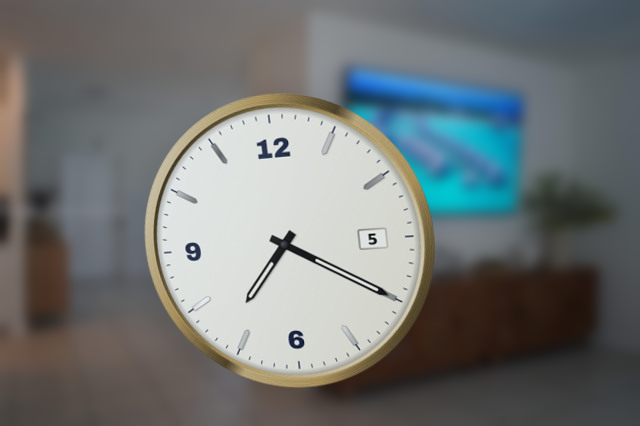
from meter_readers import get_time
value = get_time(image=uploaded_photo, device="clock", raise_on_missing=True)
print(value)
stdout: 7:20
